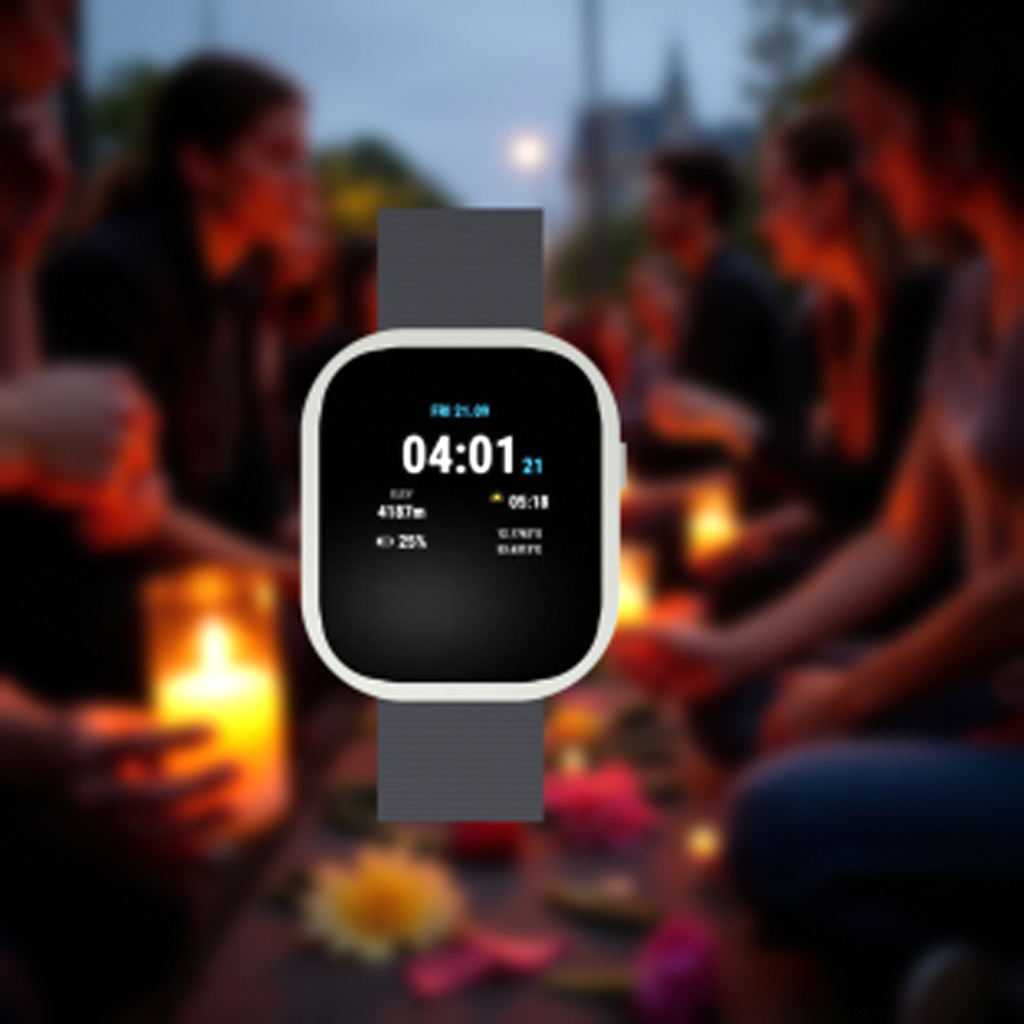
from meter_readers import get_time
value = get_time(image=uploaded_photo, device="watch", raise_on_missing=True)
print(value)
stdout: 4:01
